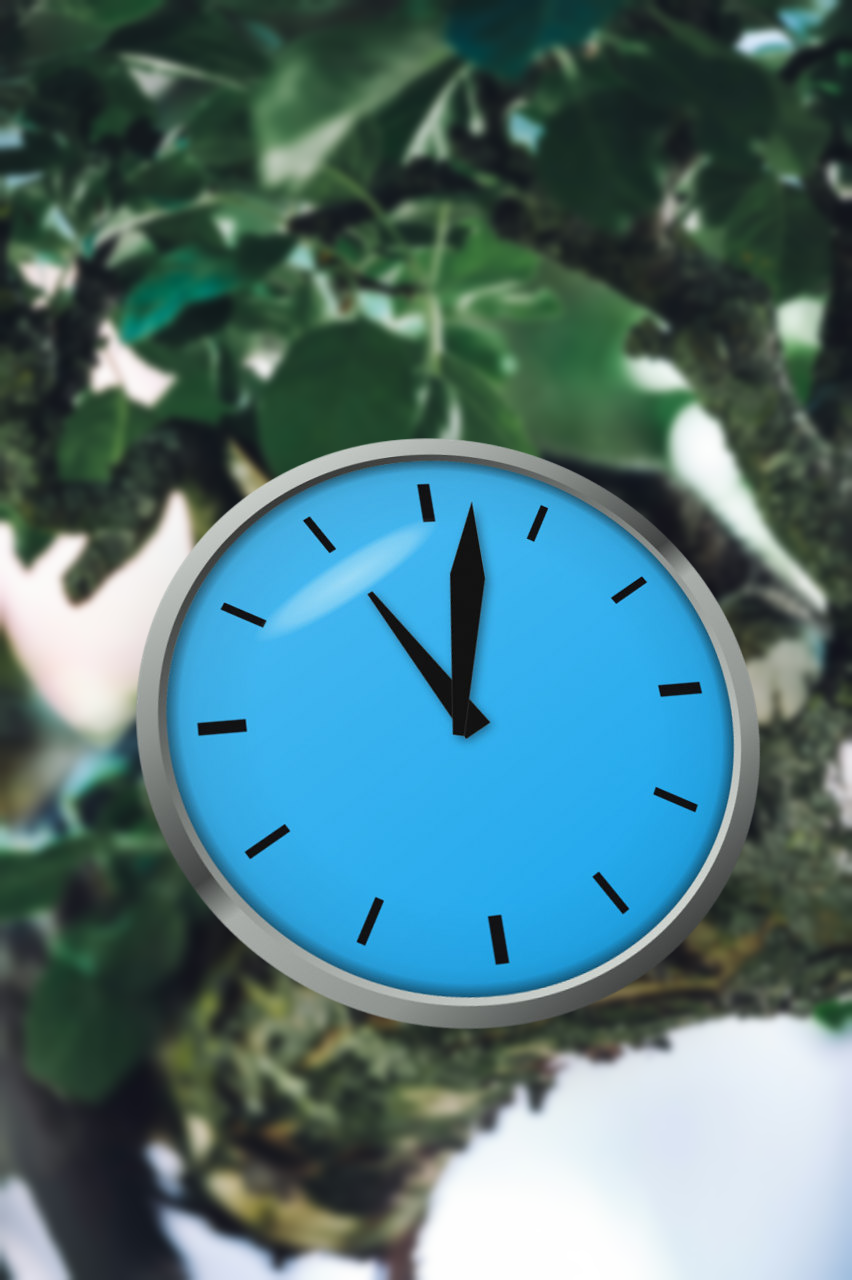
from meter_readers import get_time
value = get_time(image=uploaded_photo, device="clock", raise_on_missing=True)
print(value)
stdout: 11:02
